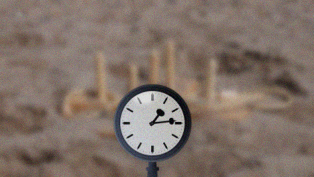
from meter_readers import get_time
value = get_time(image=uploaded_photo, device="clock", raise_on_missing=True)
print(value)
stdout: 1:14
